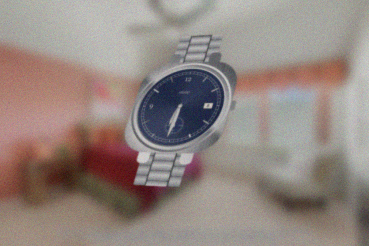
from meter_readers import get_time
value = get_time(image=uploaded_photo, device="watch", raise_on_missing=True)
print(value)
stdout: 6:31
